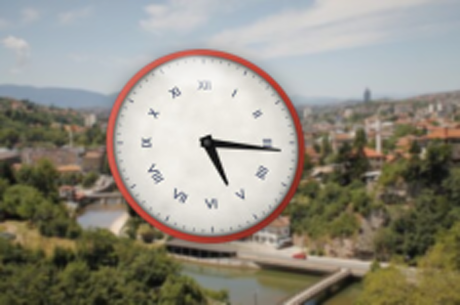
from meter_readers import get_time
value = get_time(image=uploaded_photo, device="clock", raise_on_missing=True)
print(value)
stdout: 5:16
